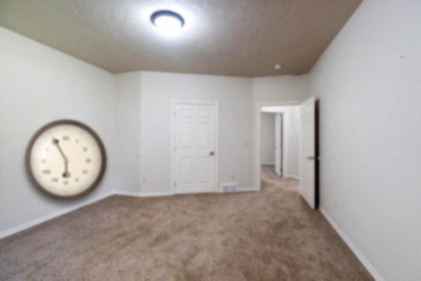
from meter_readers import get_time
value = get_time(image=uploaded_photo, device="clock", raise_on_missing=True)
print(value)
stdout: 5:55
